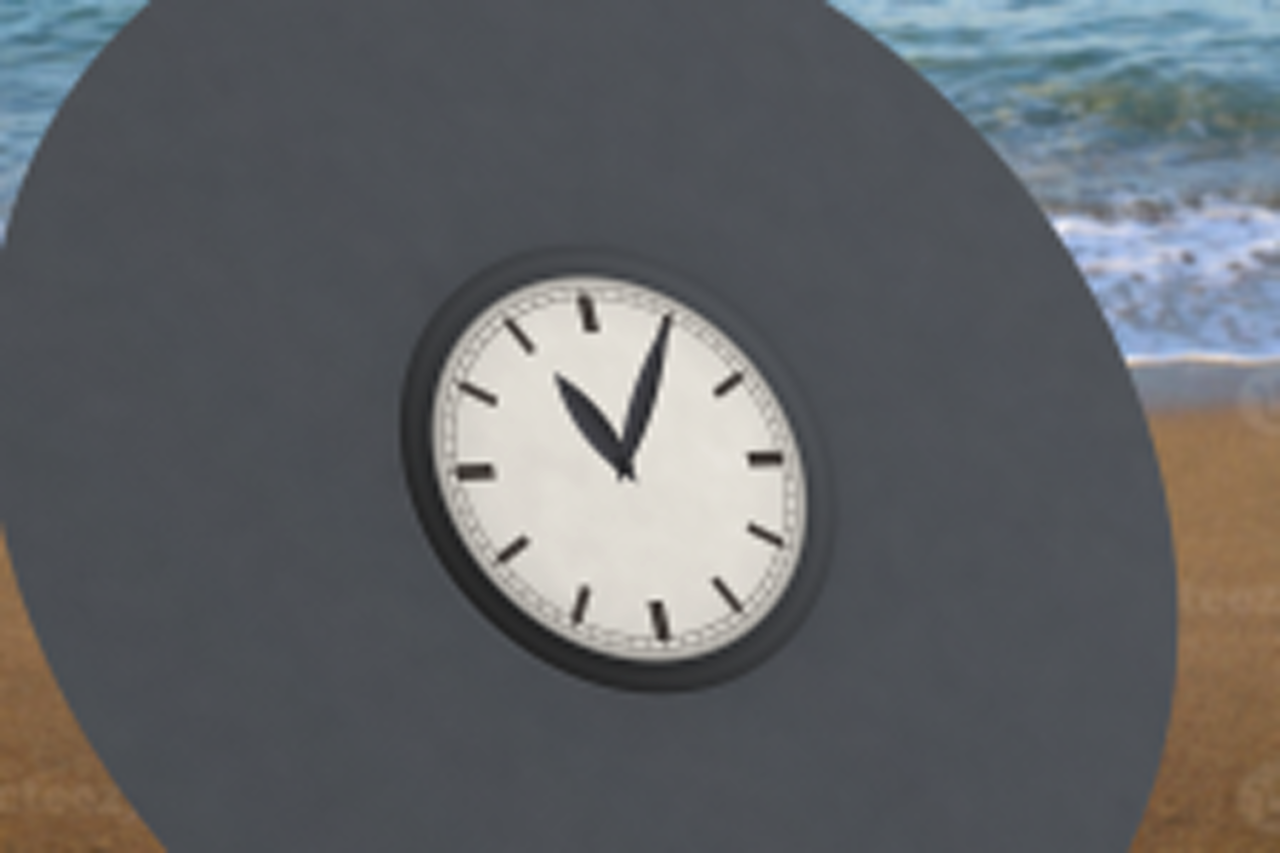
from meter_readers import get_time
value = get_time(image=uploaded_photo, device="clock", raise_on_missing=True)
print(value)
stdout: 11:05
